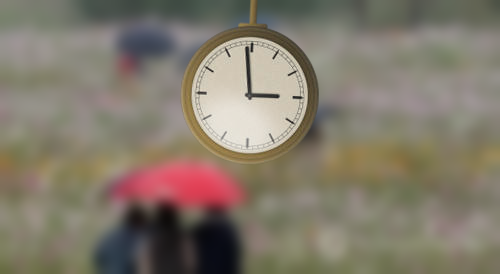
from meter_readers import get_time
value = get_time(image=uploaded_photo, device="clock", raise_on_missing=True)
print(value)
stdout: 2:59
